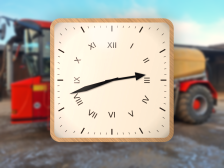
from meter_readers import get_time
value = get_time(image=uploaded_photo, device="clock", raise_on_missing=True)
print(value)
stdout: 2:42
